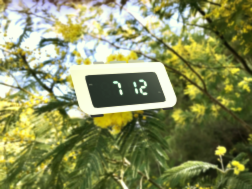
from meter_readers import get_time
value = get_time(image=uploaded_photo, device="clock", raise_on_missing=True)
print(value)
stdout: 7:12
